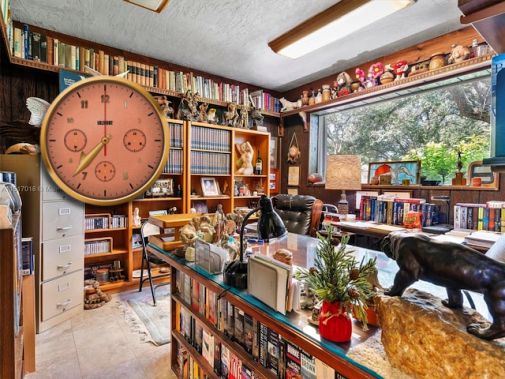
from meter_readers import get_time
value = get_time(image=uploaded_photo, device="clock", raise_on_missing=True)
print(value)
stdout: 7:37
